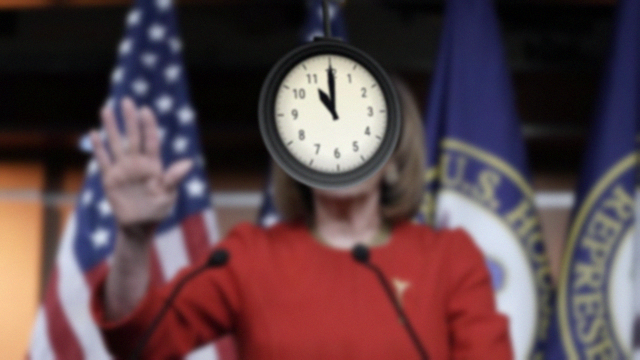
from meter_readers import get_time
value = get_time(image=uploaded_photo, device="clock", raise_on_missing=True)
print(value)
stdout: 11:00
